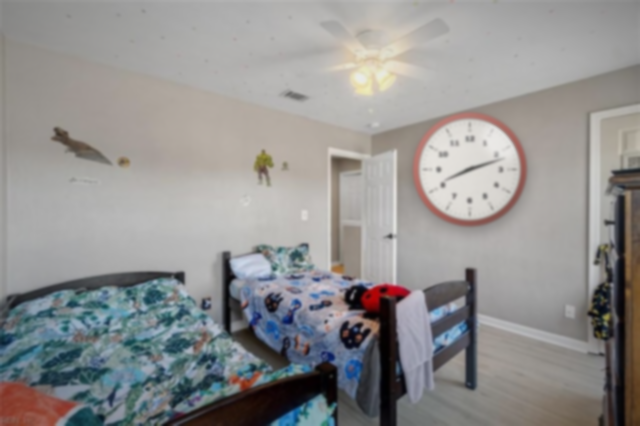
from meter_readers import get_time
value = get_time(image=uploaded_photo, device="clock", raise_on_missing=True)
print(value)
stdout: 8:12
